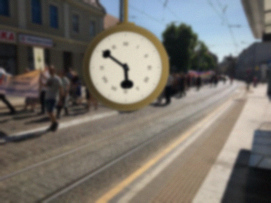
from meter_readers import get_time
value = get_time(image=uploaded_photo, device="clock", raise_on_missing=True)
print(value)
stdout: 5:51
